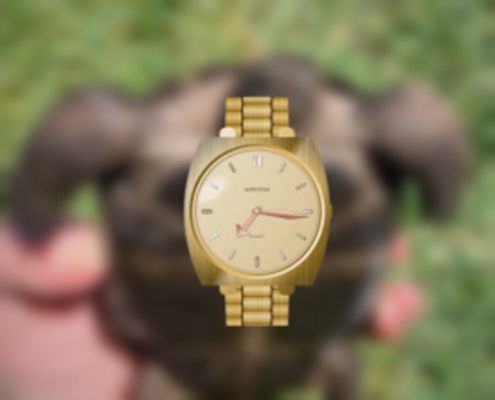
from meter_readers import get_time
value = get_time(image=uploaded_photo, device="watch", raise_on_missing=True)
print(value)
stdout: 7:16
